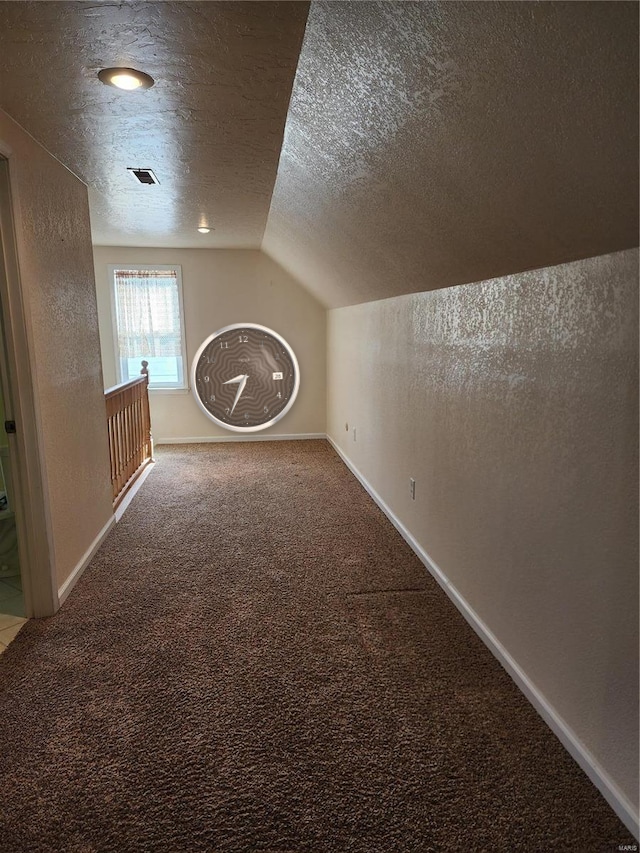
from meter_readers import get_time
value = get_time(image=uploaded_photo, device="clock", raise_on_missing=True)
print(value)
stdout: 8:34
